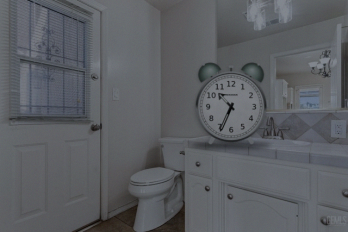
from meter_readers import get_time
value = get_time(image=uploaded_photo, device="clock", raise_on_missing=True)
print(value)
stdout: 10:34
